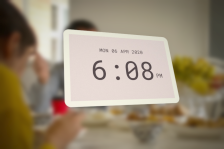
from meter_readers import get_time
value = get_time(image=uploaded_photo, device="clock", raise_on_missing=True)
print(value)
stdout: 6:08
